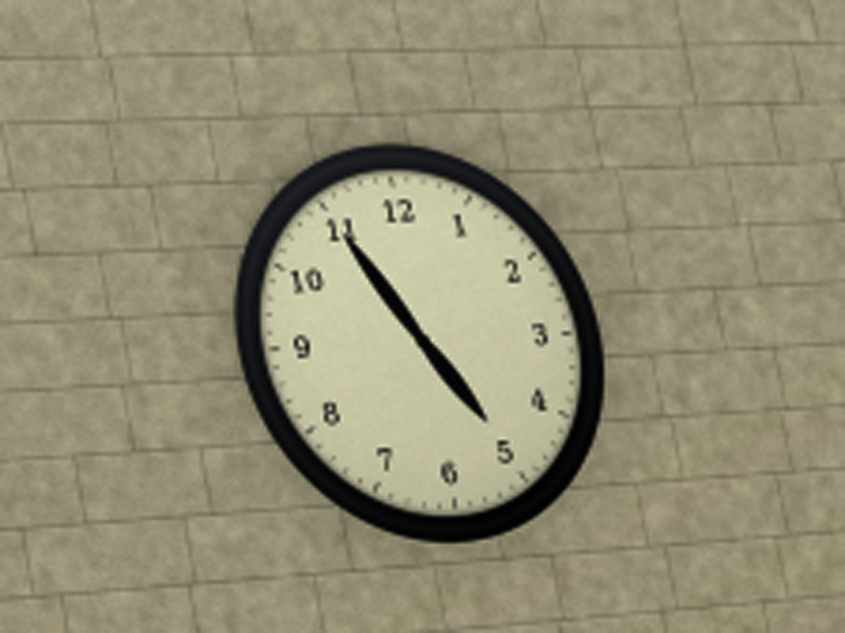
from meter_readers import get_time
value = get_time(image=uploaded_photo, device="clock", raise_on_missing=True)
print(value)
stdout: 4:55
